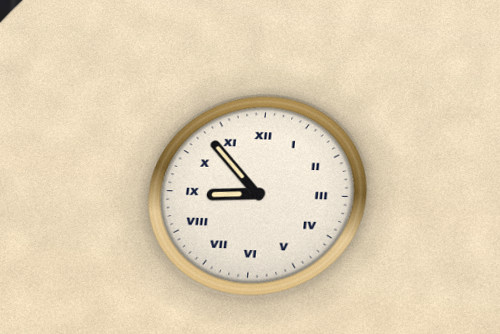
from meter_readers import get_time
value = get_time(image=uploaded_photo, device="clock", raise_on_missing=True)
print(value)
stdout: 8:53
